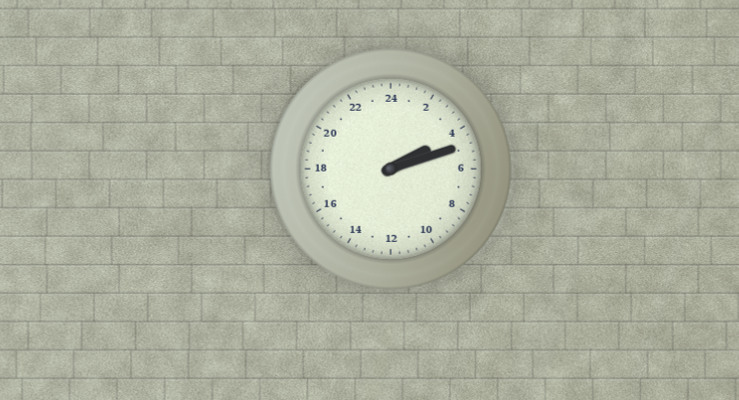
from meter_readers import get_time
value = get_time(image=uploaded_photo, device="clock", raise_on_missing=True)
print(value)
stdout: 4:12
